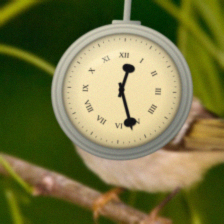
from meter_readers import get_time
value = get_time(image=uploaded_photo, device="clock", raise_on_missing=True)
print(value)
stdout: 12:27
